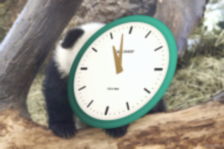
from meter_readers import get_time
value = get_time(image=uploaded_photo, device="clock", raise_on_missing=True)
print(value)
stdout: 10:58
